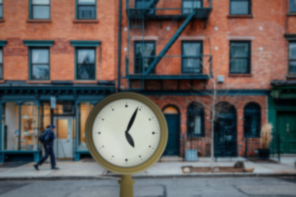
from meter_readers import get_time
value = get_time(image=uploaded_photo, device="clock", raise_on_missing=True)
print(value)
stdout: 5:04
